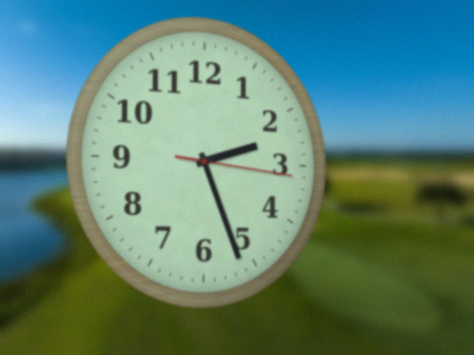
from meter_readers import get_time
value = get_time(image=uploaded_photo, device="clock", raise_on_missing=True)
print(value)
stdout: 2:26:16
